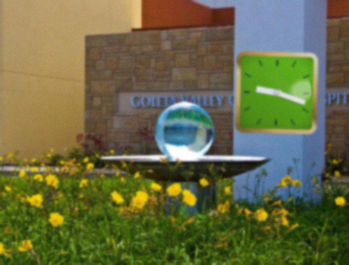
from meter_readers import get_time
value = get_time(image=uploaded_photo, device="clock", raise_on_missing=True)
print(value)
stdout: 9:18
